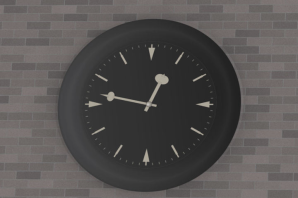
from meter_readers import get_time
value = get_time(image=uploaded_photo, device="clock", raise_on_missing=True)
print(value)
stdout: 12:47
